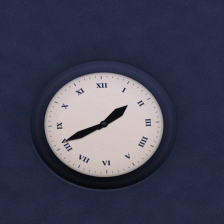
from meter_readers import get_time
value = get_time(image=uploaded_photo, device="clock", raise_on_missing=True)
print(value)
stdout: 1:41
